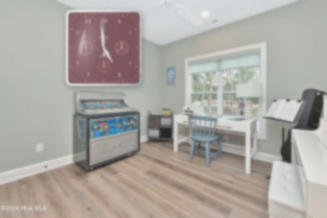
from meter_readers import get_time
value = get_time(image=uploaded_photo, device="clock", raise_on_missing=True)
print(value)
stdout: 4:59
